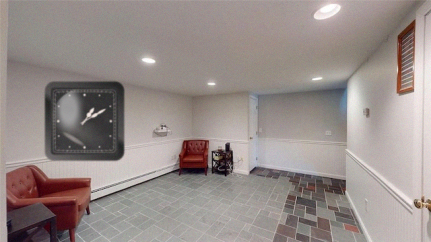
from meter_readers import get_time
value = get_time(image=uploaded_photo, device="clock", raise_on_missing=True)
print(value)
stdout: 1:10
